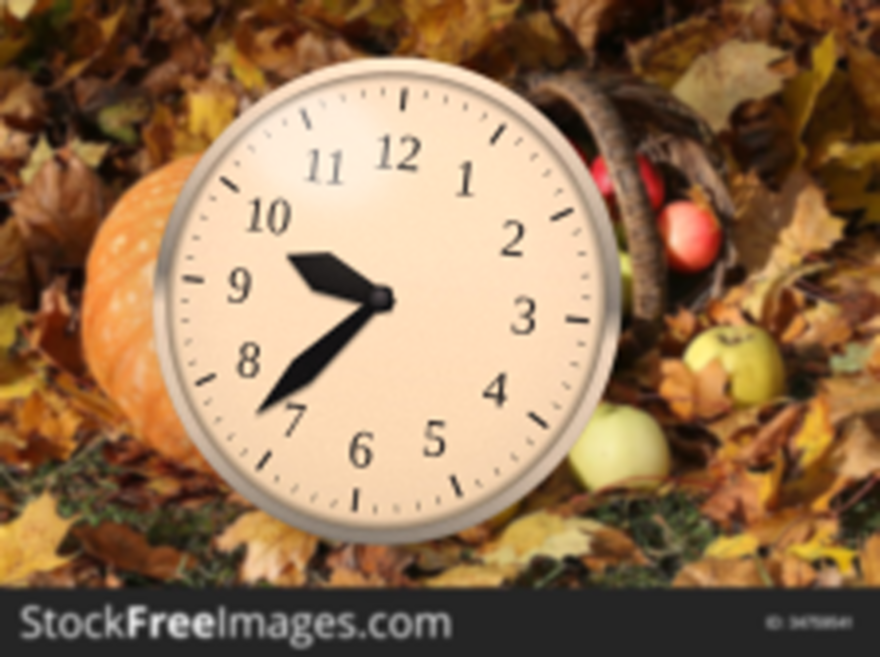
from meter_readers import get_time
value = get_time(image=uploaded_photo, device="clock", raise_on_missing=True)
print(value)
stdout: 9:37
